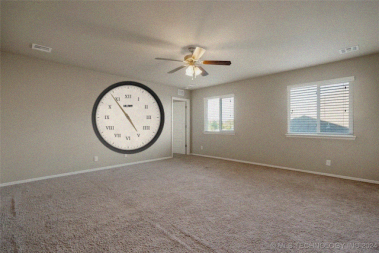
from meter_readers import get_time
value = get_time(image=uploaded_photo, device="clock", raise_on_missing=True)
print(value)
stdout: 4:54
